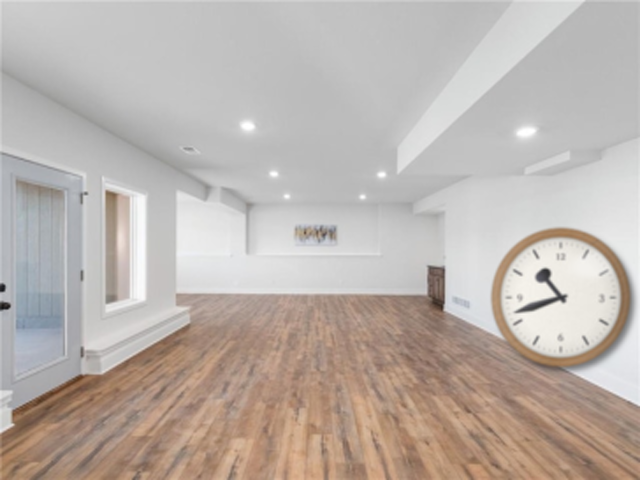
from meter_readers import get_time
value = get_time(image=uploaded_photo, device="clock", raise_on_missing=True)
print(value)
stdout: 10:42
